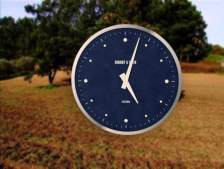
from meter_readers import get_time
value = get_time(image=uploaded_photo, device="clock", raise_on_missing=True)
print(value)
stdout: 5:03
